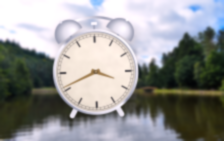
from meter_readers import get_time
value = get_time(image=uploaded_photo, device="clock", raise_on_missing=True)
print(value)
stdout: 3:41
